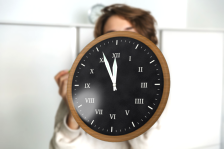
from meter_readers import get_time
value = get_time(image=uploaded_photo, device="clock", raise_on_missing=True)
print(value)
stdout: 11:56
